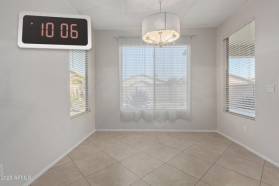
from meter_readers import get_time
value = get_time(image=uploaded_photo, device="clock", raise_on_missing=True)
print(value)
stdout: 10:06
